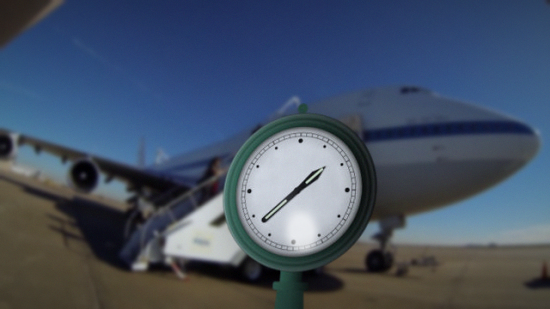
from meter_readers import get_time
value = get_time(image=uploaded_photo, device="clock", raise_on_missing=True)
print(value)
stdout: 1:38
